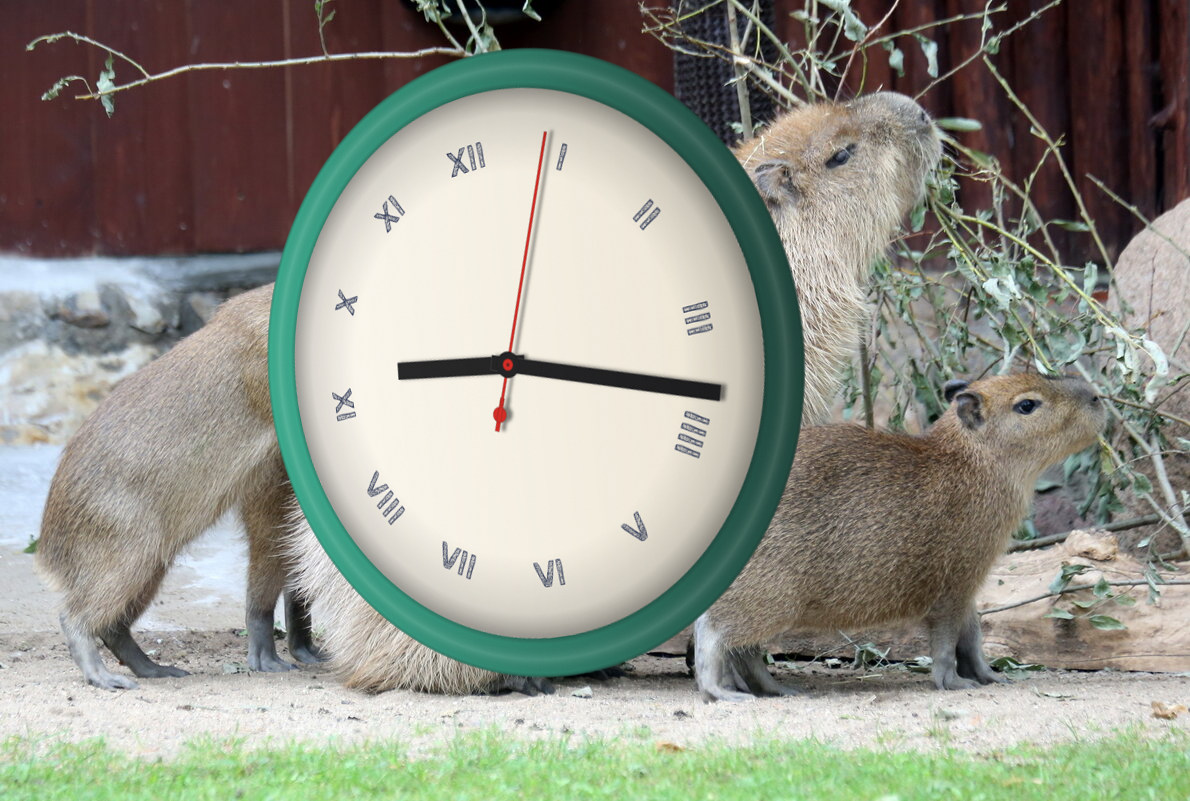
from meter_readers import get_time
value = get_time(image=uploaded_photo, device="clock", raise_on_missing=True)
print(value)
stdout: 9:18:04
